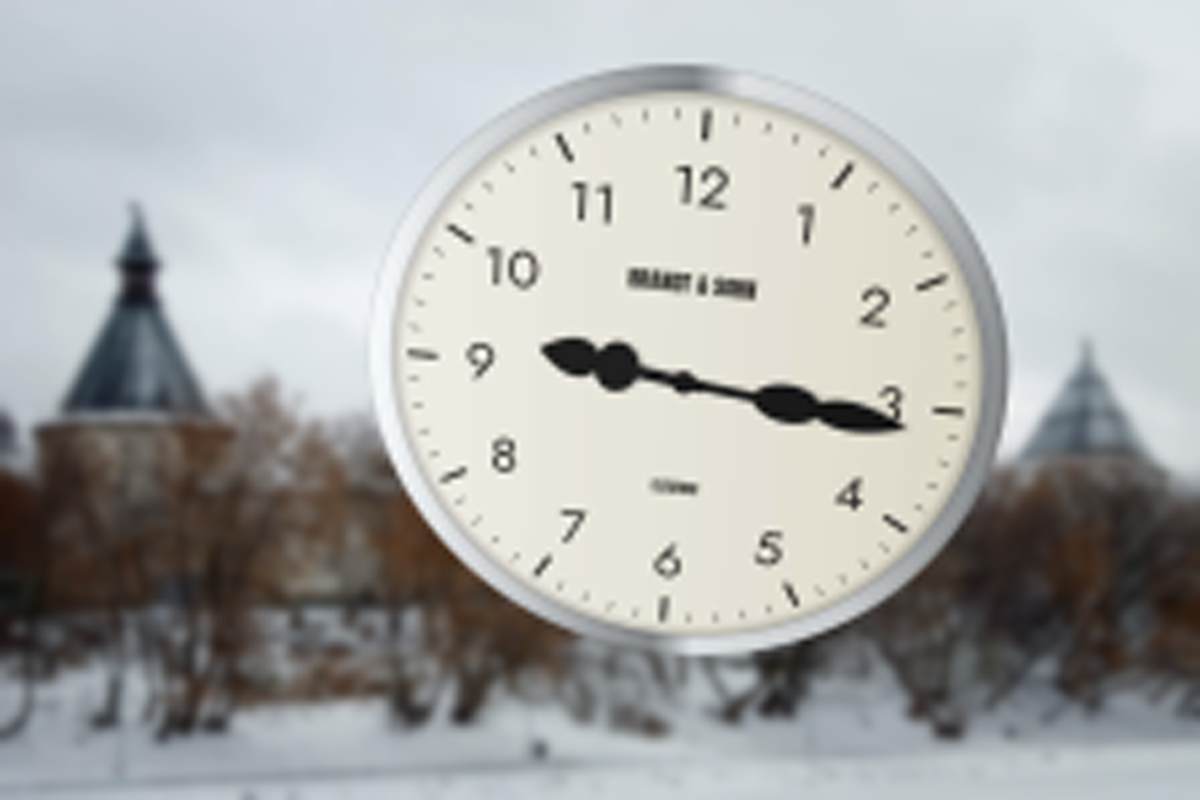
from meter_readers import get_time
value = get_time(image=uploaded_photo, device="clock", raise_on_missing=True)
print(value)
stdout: 9:16
